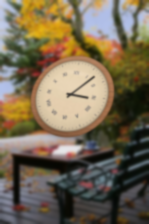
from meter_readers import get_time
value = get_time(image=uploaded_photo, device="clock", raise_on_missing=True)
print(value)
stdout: 3:07
